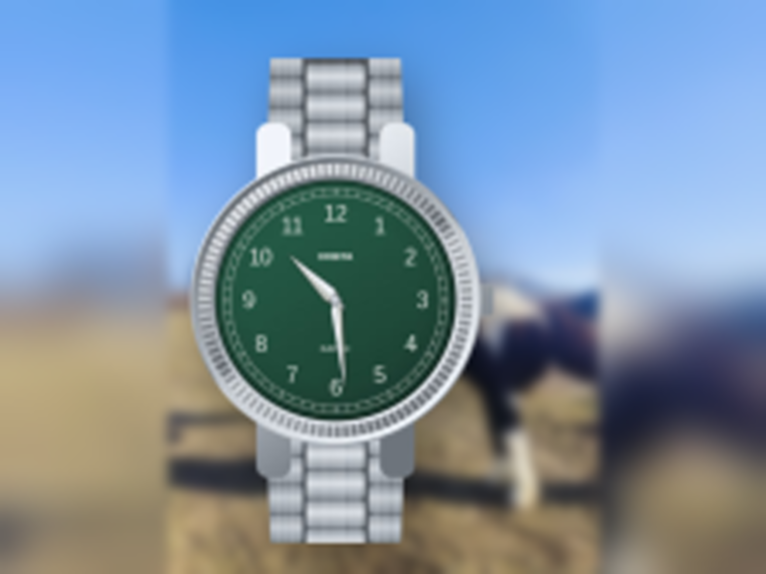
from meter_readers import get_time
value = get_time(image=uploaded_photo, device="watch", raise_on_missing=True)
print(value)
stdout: 10:29
